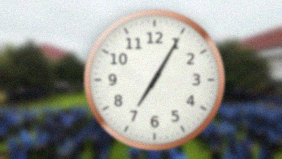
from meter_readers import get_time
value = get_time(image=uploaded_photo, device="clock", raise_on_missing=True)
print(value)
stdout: 7:05
